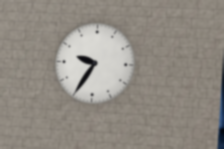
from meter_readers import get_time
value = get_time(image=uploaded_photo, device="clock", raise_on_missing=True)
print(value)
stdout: 9:35
